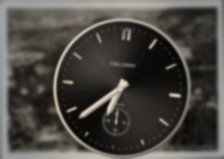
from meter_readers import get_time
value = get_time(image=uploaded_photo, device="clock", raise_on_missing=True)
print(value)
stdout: 6:38
